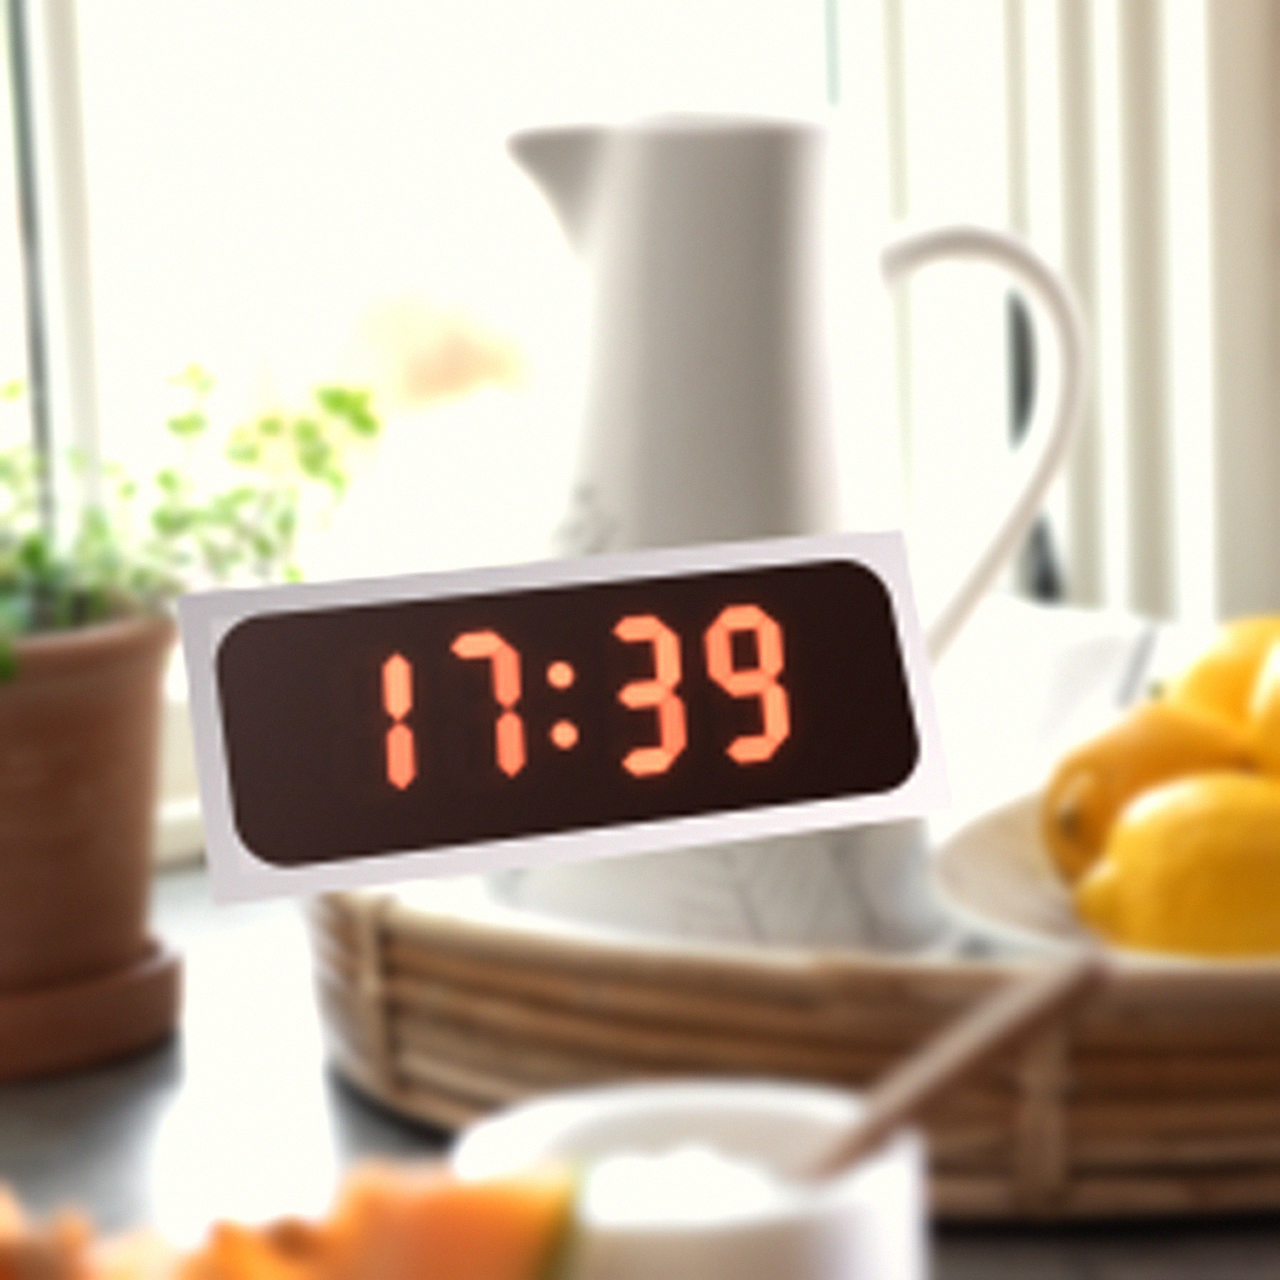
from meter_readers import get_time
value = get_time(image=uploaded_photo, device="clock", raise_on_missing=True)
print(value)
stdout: 17:39
